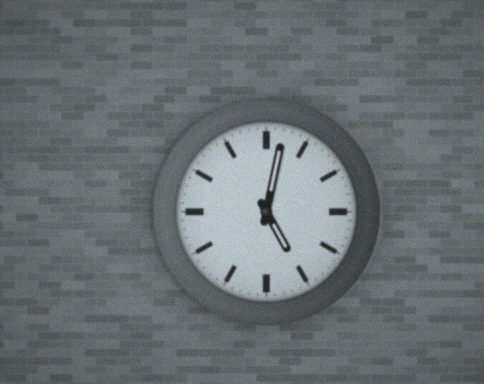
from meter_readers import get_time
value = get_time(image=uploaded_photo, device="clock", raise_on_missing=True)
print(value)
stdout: 5:02
